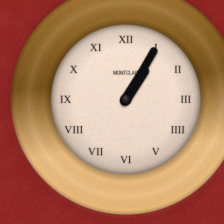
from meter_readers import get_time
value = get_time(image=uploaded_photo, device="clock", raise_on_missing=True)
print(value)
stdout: 1:05
